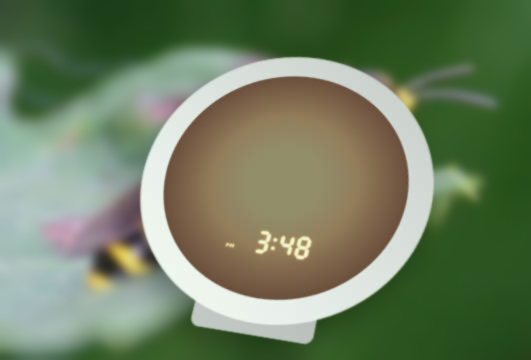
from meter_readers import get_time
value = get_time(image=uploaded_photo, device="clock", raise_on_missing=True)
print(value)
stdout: 3:48
